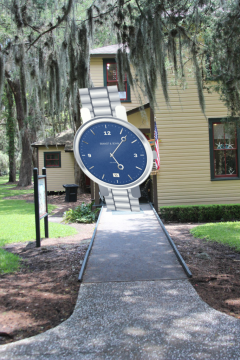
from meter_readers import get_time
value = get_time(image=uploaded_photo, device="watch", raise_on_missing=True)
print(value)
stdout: 5:07
